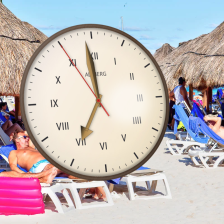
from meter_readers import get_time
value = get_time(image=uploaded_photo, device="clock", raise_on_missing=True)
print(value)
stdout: 6:58:55
